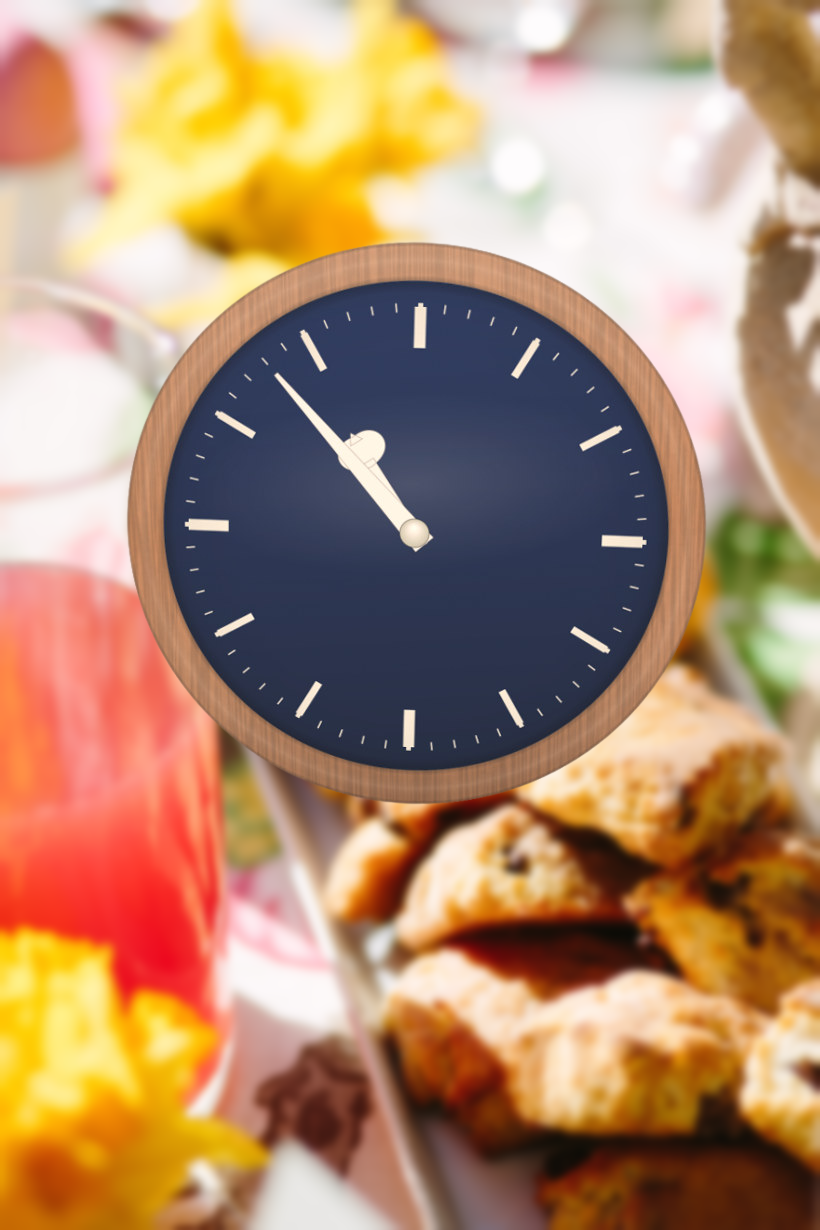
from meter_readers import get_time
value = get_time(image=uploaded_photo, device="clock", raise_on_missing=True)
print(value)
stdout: 10:53
